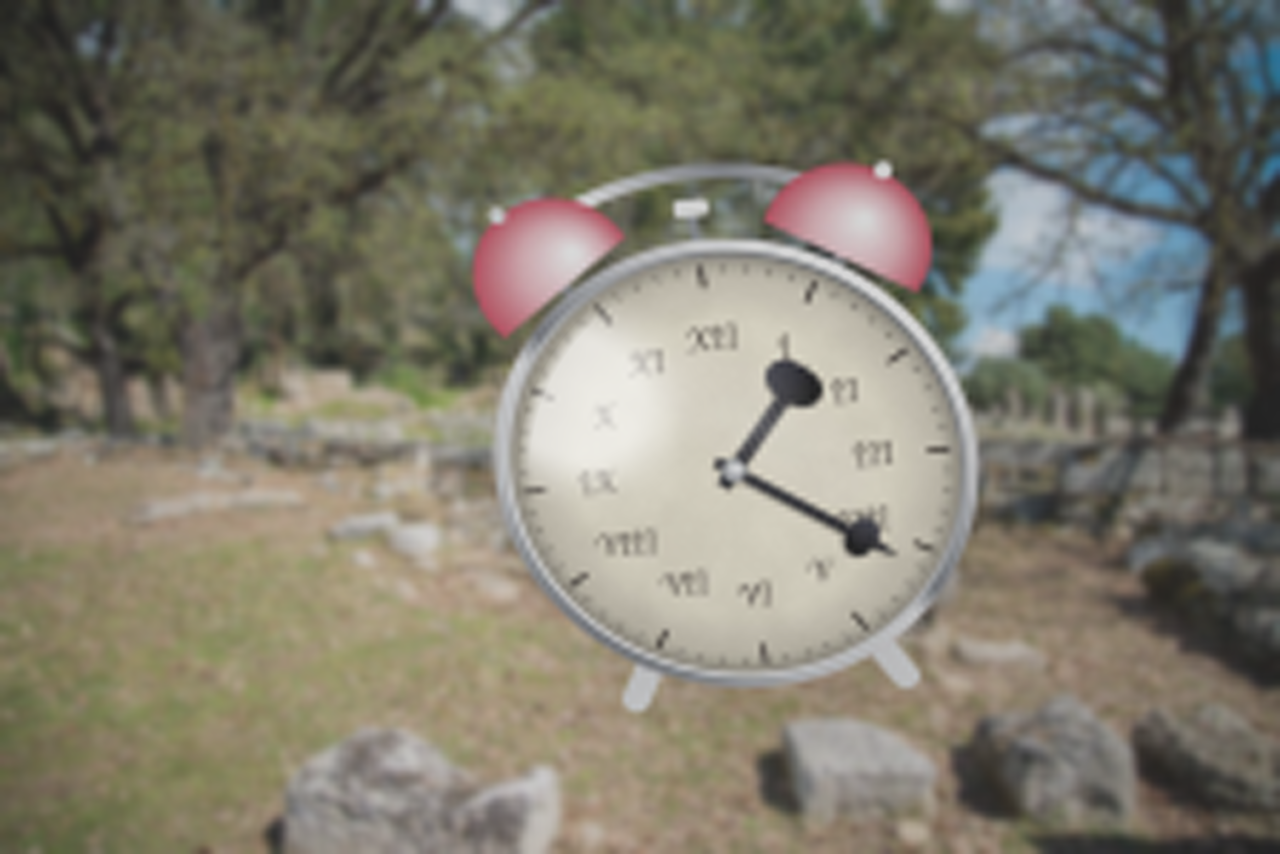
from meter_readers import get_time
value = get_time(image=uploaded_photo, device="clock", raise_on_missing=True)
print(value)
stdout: 1:21
